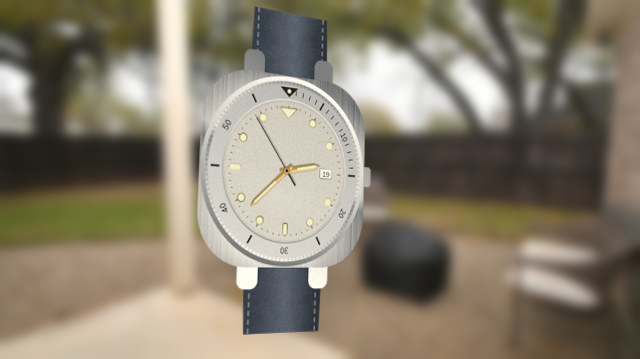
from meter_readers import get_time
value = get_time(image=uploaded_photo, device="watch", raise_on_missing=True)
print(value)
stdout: 2:37:54
